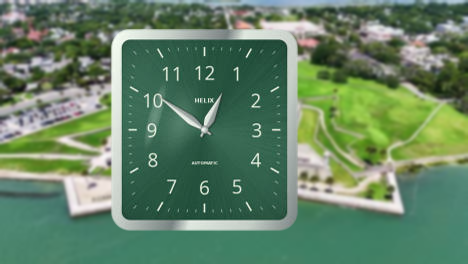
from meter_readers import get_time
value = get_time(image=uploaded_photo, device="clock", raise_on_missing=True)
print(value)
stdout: 12:51
